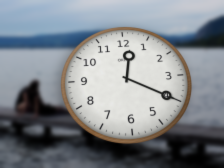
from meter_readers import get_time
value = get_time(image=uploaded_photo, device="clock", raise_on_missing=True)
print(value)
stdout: 12:20
